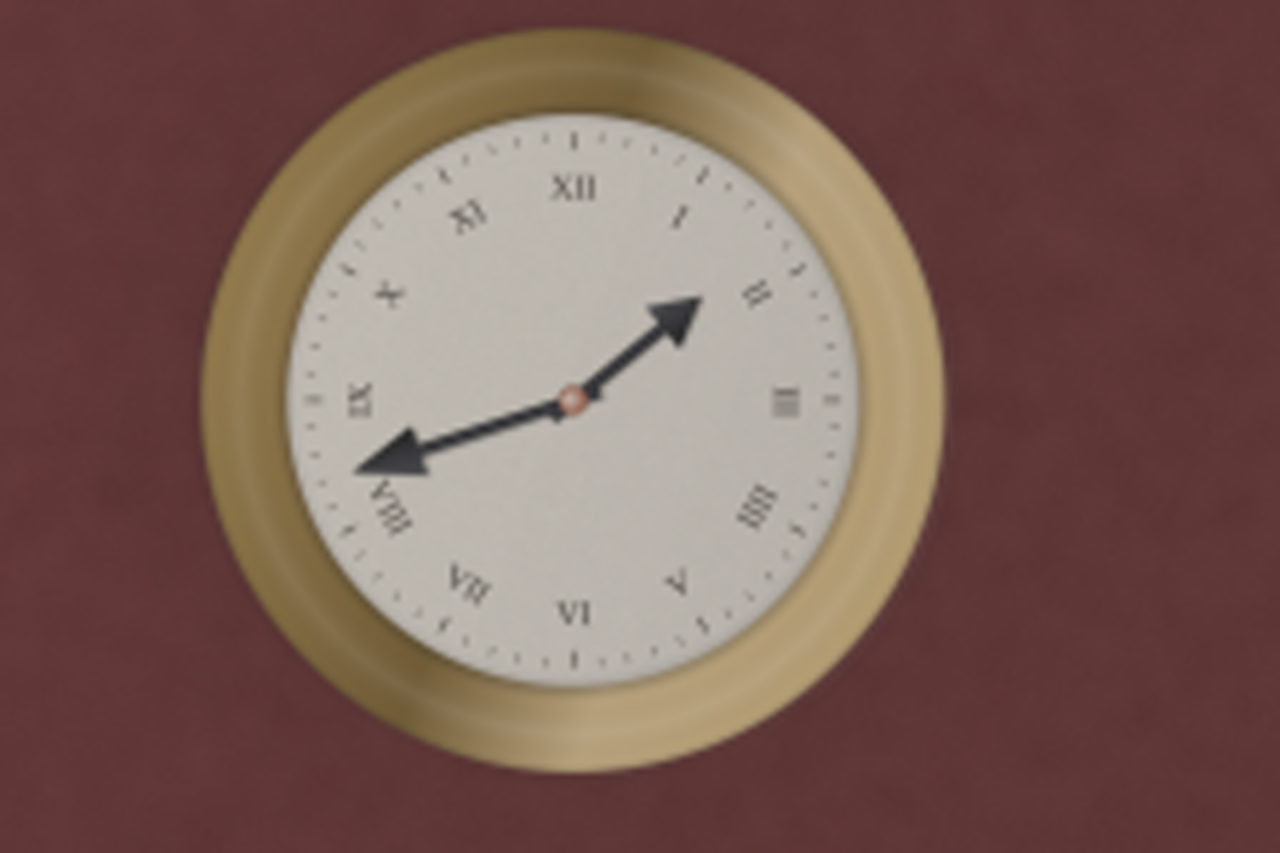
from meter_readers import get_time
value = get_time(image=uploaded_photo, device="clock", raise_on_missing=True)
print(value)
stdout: 1:42
